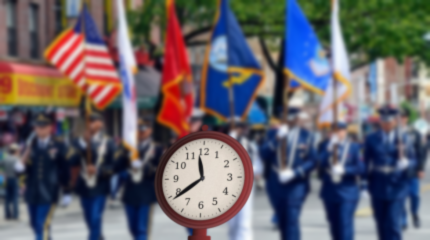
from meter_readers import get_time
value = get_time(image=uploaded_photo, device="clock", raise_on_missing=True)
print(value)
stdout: 11:39
